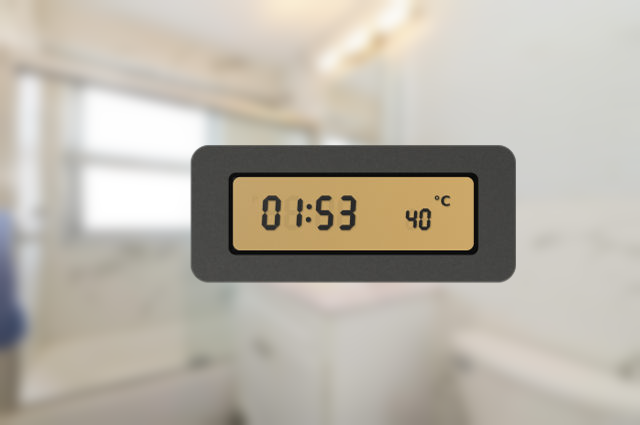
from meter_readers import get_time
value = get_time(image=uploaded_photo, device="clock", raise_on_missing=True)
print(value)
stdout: 1:53
